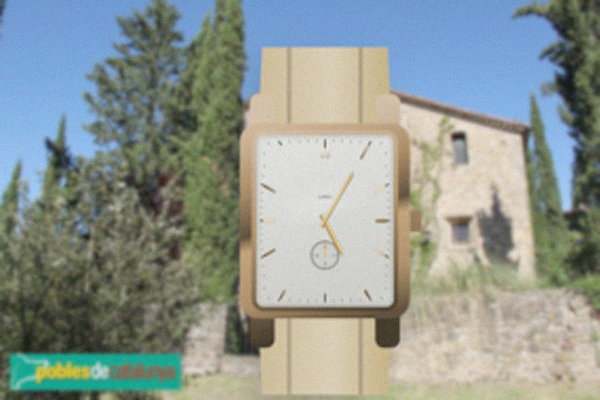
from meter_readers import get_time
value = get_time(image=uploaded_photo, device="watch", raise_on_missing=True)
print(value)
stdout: 5:05
